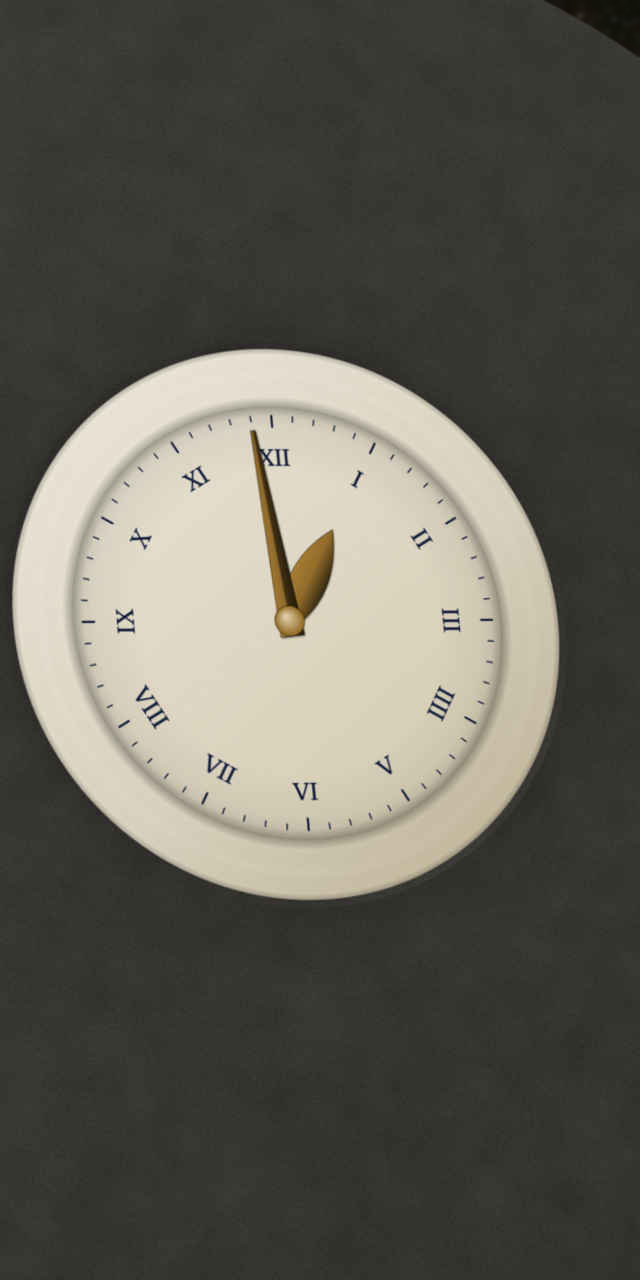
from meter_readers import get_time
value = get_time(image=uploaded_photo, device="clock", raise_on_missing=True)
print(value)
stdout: 12:59
